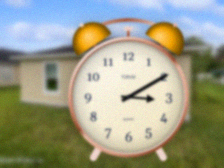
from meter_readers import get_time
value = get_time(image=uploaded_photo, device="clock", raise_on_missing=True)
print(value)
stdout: 3:10
